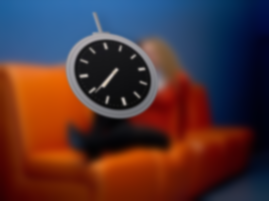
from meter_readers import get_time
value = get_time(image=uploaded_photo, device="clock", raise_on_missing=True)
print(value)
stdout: 7:39
